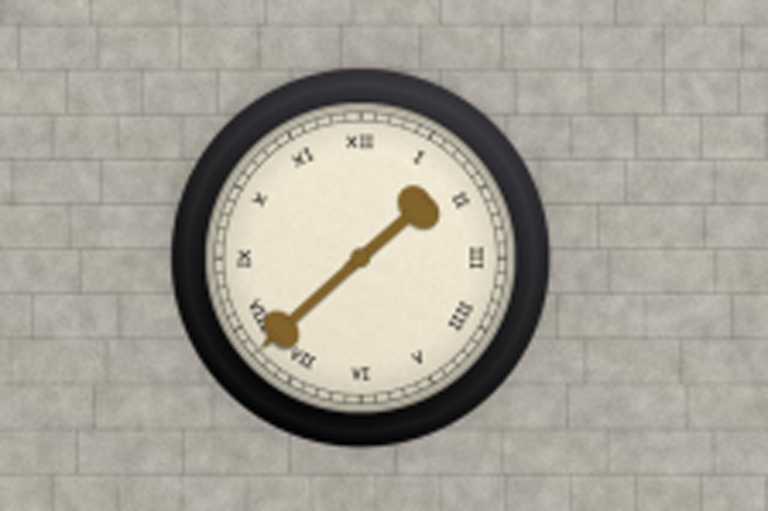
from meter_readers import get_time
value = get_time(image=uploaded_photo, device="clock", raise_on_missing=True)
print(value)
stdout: 1:38
